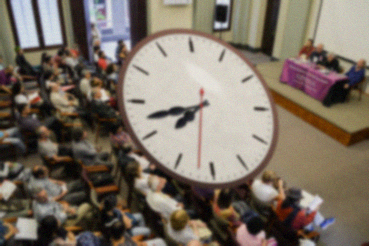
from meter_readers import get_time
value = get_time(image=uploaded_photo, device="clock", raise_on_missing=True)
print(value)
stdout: 7:42:32
